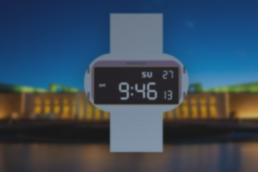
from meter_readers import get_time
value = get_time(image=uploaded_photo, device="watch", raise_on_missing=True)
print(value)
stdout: 9:46
